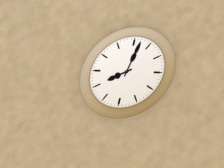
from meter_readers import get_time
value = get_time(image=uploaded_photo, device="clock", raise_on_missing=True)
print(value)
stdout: 8:02
